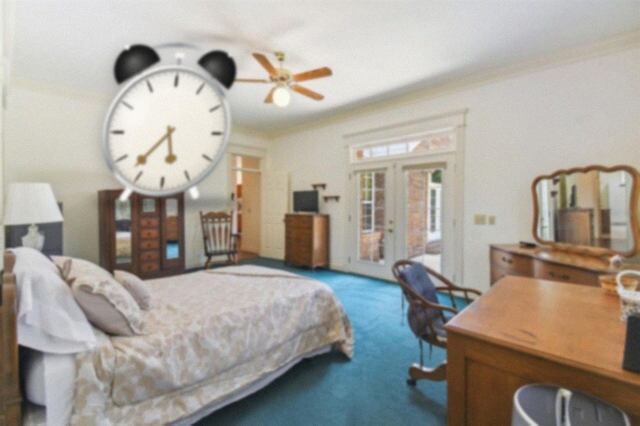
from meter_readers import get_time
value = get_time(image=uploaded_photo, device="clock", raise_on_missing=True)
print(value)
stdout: 5:37
